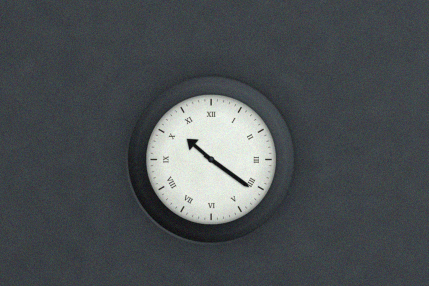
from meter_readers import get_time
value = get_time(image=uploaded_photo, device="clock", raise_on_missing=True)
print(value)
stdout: 10:21
